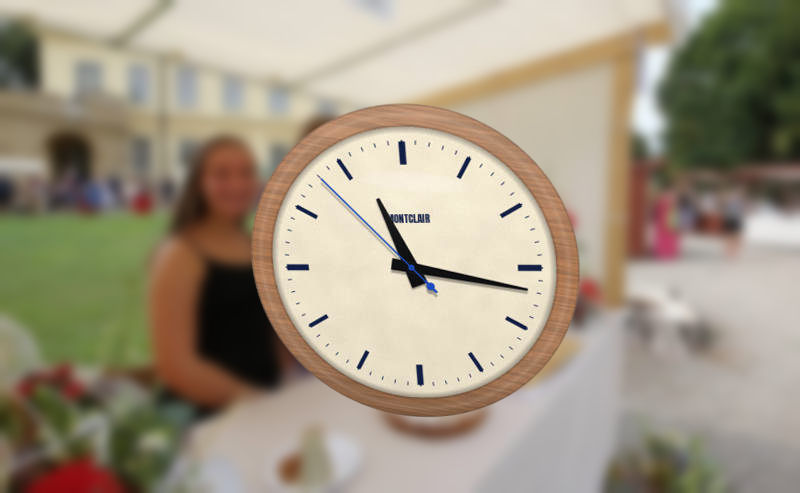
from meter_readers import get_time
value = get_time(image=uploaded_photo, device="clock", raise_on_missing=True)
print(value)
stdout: 11:16:53
